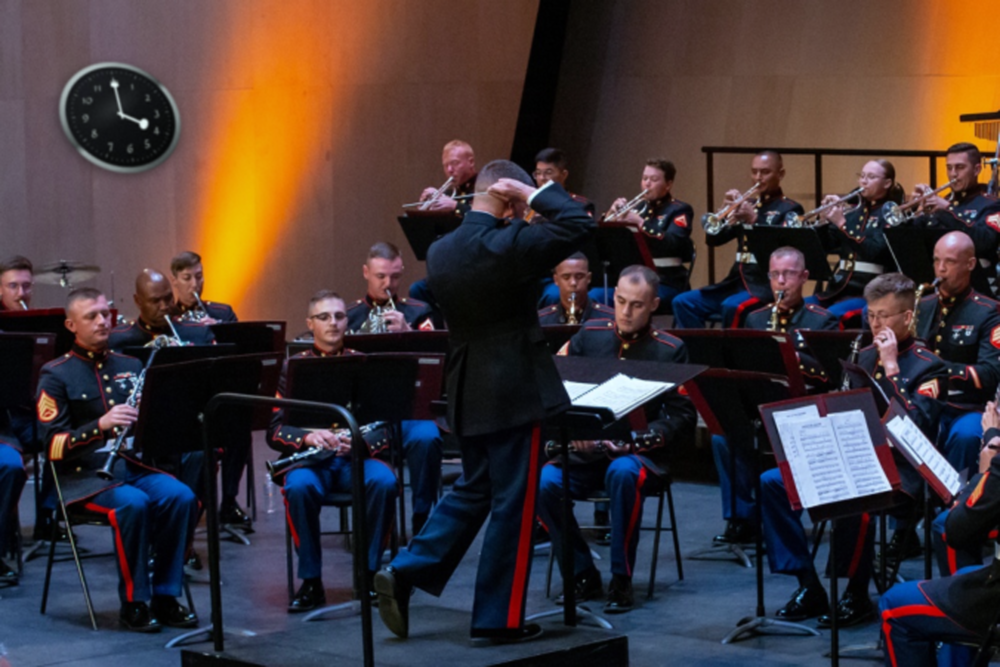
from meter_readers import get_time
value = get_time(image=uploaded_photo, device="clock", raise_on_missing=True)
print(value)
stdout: 4:00
